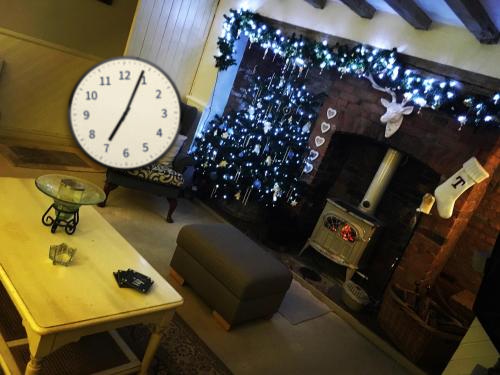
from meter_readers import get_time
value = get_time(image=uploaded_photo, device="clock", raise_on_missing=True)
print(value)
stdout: 7:04
